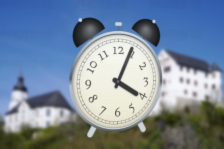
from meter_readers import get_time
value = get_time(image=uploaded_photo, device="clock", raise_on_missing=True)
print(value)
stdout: 4:04
